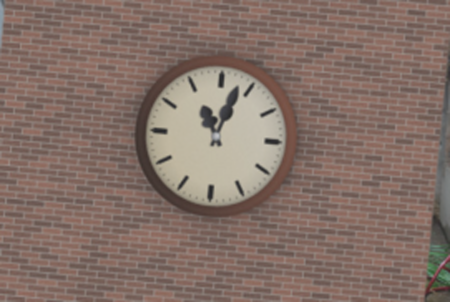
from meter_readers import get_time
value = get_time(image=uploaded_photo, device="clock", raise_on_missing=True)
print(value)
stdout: 11:03
